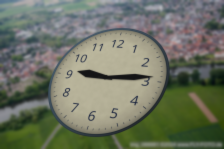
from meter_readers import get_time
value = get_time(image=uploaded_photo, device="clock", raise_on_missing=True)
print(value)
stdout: 9:14
